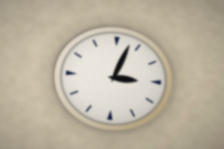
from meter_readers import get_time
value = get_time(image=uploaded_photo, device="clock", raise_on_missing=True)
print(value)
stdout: 3:03
